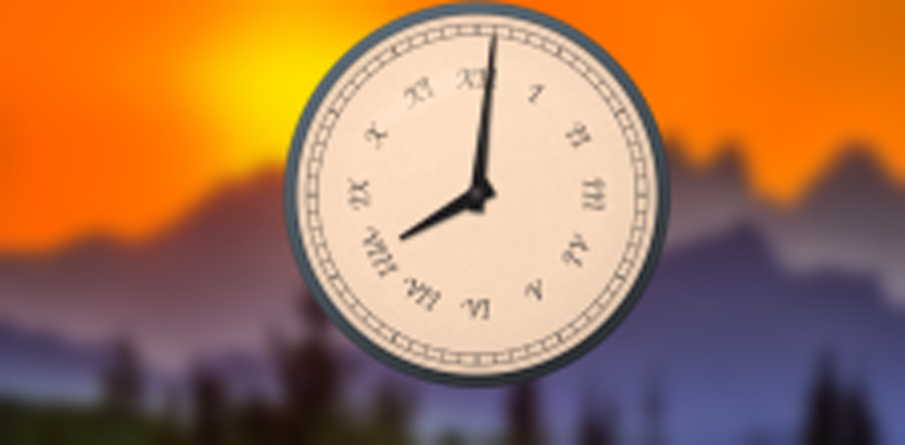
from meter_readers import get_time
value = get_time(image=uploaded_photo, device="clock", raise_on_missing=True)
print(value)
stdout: 8:01
